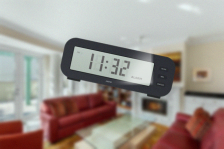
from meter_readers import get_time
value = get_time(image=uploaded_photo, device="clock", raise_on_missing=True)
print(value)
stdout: 11:32
